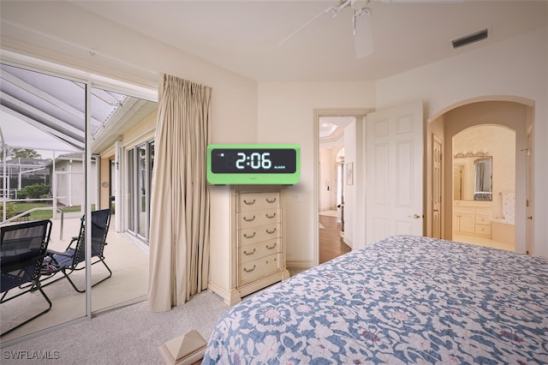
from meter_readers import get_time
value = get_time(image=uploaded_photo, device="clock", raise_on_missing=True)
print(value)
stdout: 2:06
